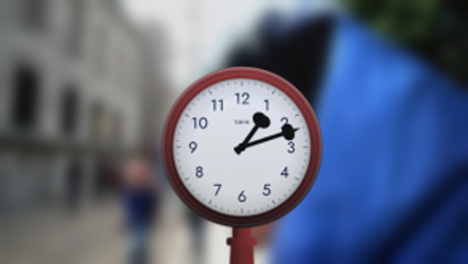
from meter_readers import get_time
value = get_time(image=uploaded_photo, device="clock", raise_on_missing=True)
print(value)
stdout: 1:12
